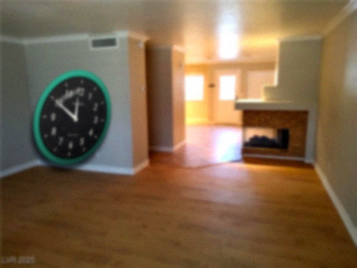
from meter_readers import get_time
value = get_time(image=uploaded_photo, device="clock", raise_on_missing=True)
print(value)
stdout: 11:50
